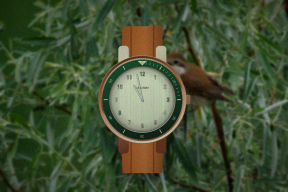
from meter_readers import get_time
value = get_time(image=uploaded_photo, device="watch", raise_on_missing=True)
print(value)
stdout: 10:58
